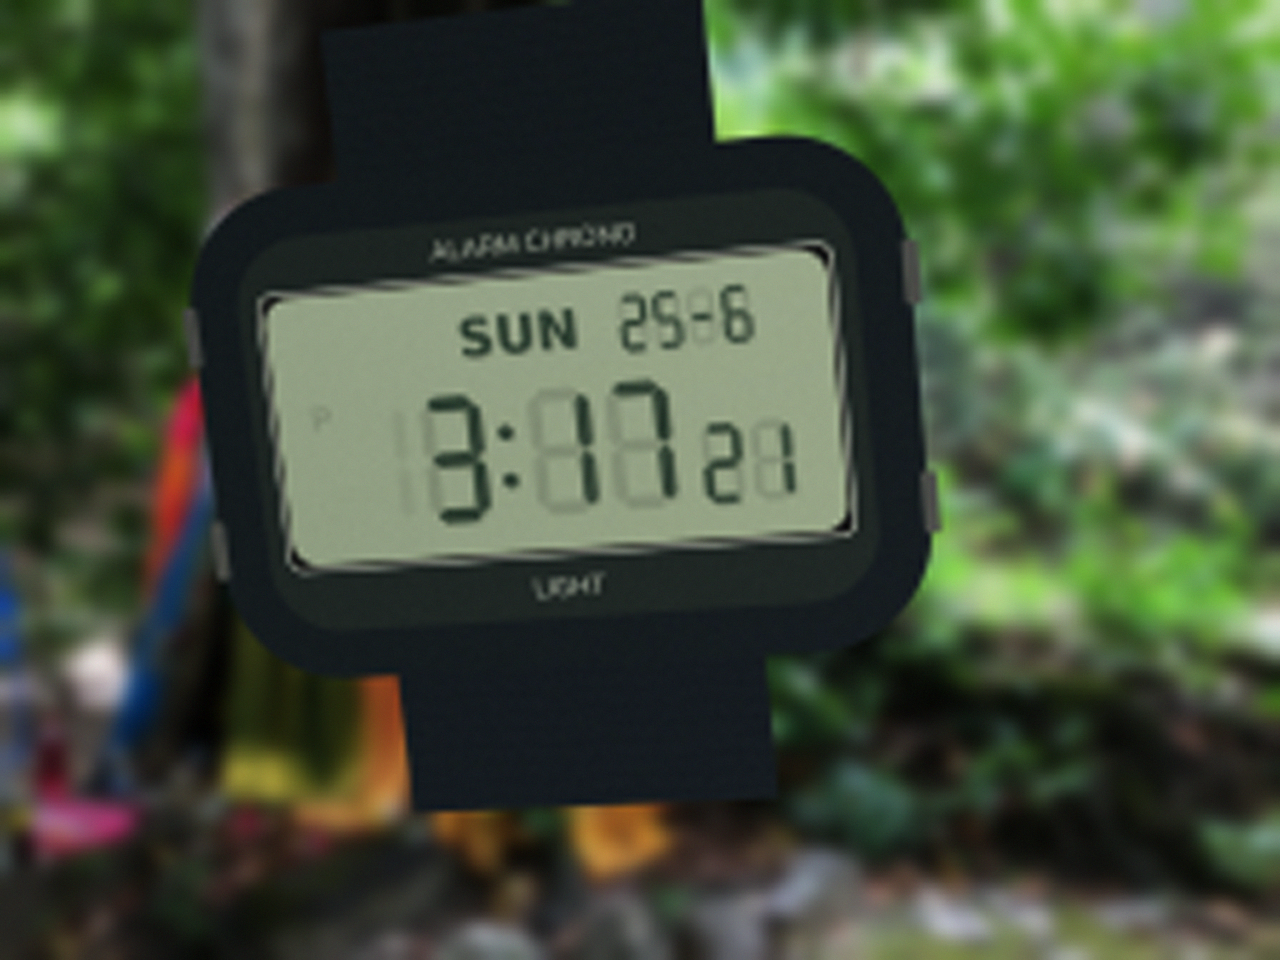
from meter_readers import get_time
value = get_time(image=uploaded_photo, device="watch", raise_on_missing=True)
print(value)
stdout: 3:17:21
